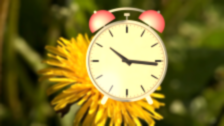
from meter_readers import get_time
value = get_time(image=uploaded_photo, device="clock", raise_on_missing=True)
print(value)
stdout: 10:16
